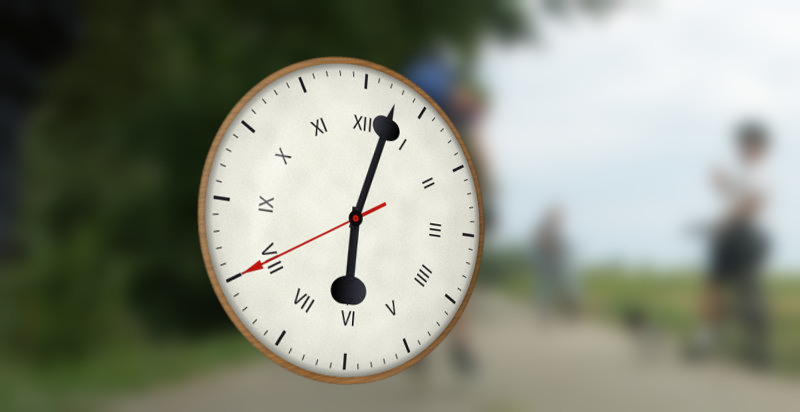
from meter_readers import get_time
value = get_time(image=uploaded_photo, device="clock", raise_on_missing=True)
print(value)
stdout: 6:02:40
